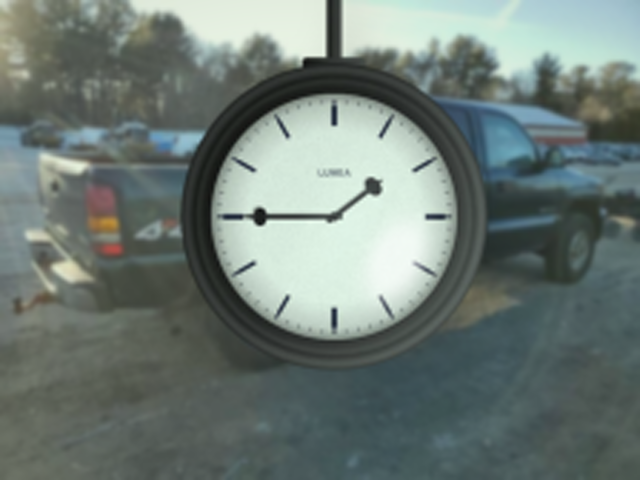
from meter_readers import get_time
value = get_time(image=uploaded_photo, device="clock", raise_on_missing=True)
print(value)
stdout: 1:45
